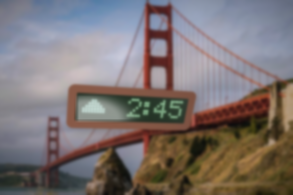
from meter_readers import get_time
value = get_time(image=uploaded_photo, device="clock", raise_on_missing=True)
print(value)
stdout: 2:45
